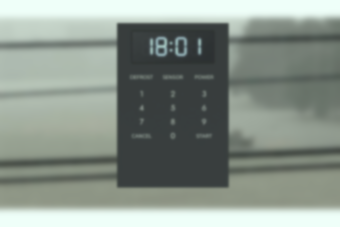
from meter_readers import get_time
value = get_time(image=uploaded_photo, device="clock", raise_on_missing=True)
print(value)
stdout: 18:01
